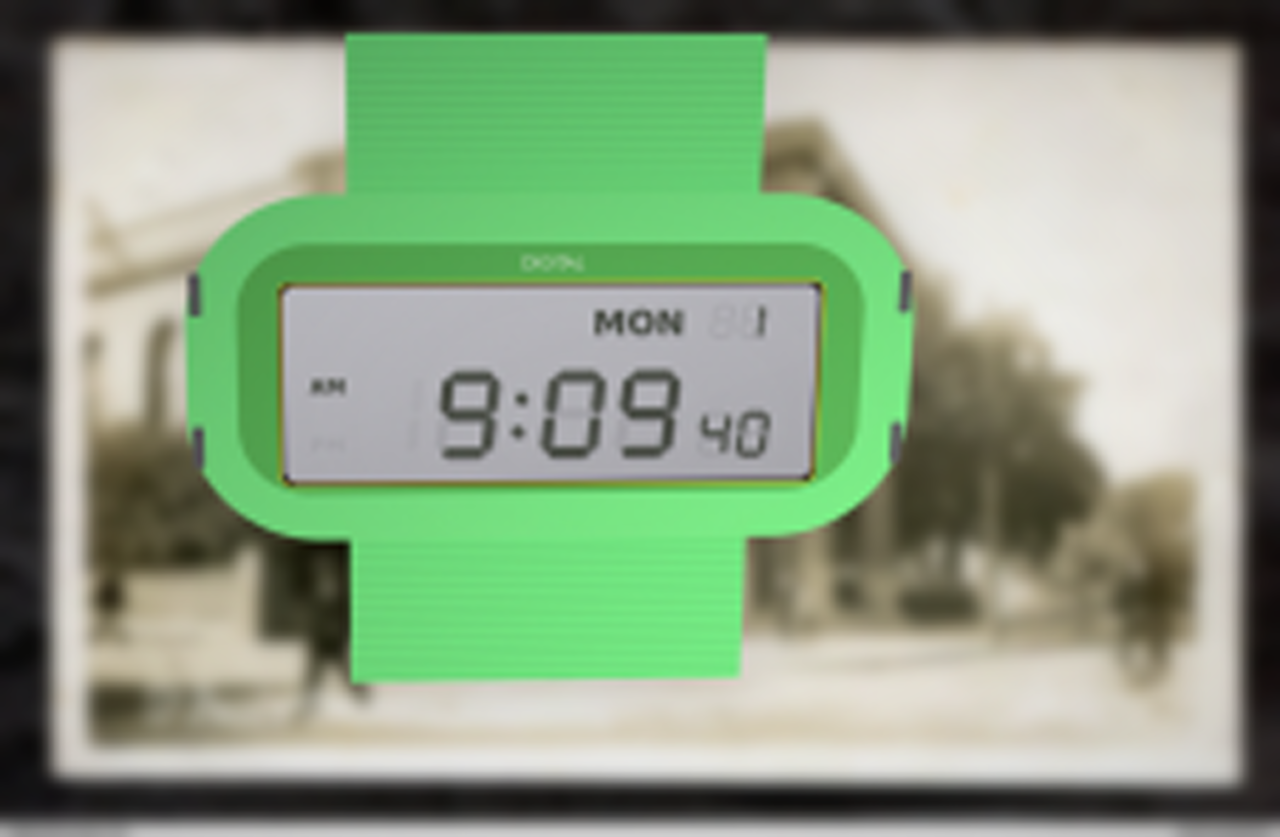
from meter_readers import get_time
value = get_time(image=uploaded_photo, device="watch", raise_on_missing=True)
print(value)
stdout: 9:09:40
